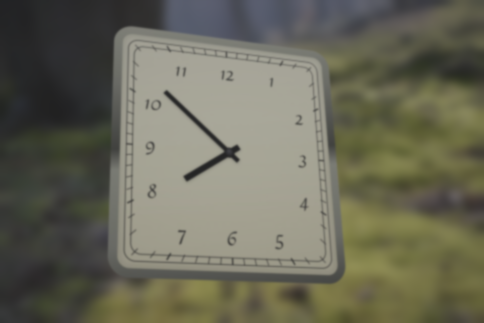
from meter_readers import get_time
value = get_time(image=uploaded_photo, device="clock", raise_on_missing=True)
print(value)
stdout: 7:52
